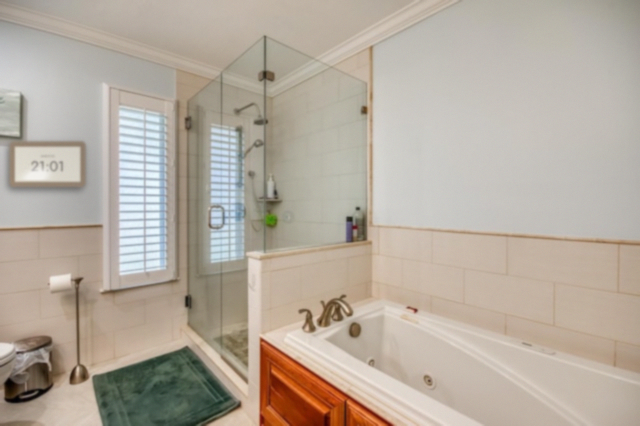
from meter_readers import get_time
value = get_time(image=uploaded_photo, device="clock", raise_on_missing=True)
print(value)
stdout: 21:01
